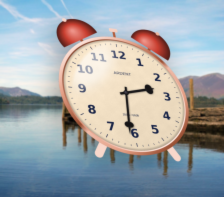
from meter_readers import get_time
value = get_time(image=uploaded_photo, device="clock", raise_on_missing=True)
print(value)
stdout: 2:31
